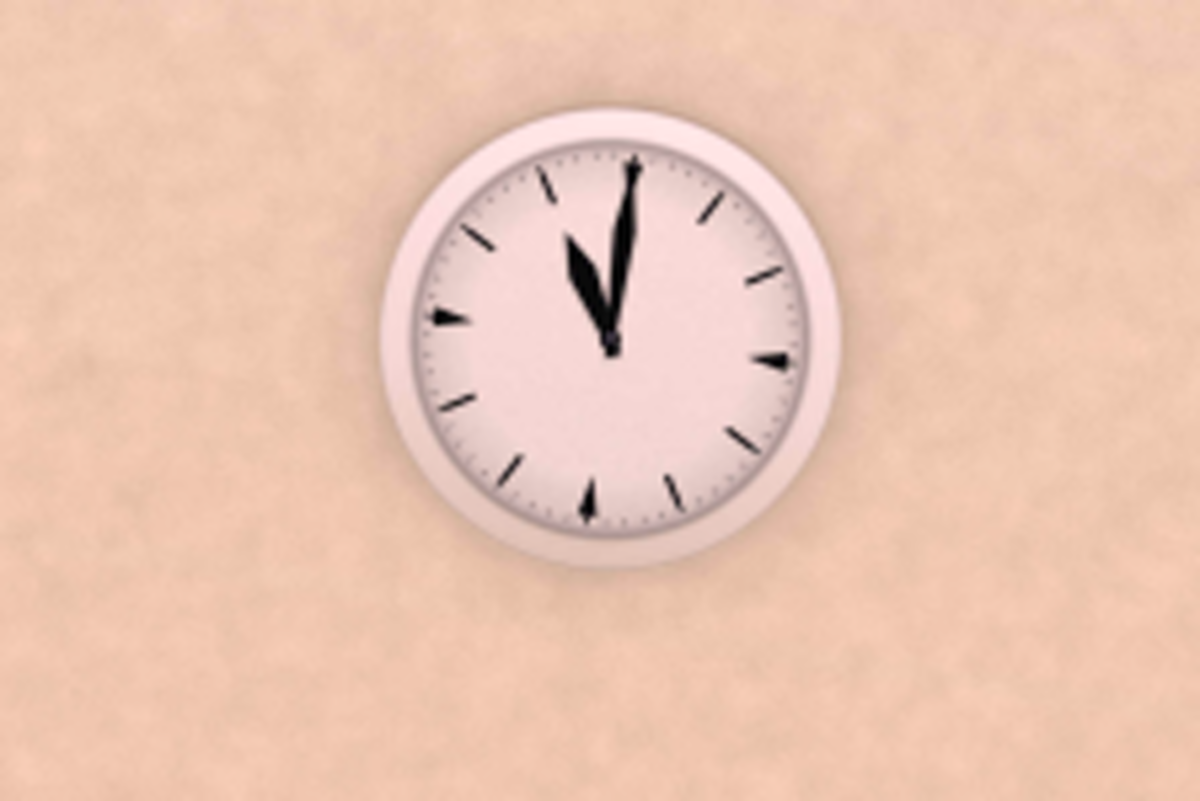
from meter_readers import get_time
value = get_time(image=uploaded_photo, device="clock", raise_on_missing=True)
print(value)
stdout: 11:00
